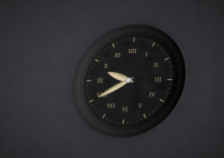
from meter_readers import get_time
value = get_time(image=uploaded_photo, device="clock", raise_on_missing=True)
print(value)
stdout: 9:40
